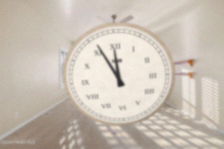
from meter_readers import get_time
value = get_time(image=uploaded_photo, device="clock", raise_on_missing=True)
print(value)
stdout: 11:56
